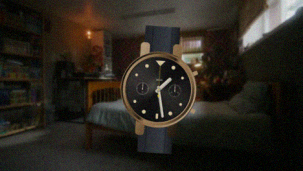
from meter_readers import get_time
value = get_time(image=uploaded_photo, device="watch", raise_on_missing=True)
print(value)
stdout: 1:28
